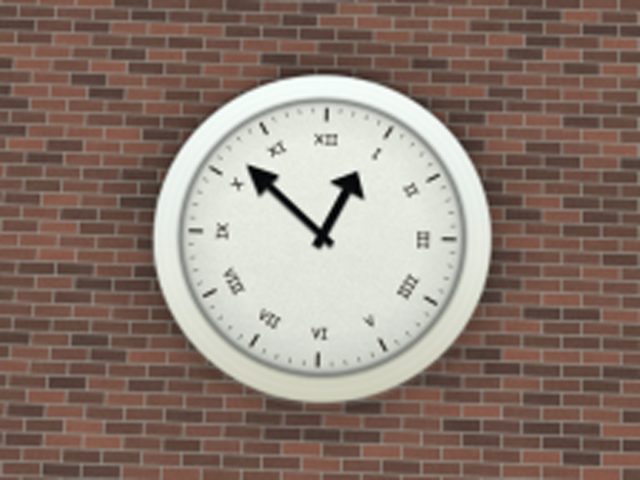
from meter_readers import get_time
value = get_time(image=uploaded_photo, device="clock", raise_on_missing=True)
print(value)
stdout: 12:52
